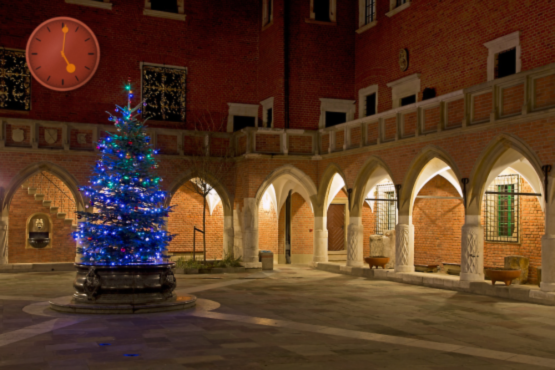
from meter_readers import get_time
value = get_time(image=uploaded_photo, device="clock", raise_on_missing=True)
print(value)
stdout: 5:01
